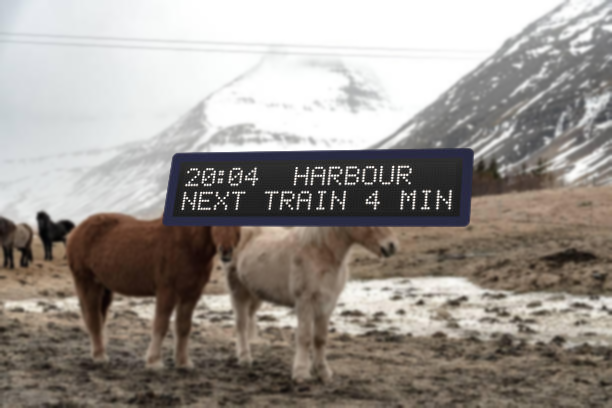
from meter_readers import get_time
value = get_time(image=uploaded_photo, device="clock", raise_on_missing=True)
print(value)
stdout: 20:04
